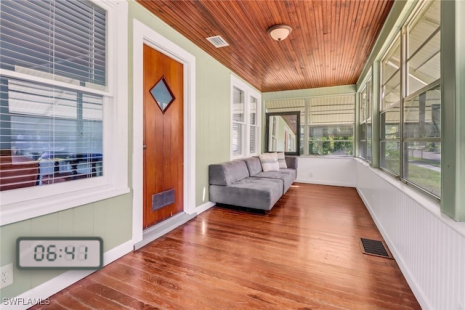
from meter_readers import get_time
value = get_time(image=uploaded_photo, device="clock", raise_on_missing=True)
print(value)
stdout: 6:41
